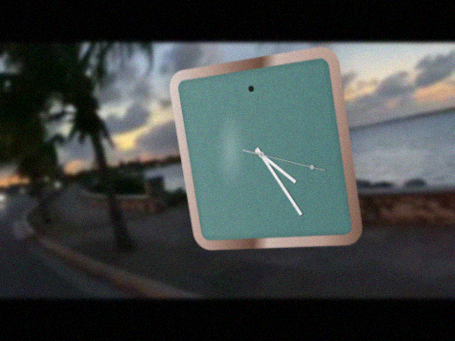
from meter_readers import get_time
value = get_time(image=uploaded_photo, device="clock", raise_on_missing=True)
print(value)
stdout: 4:25:18
